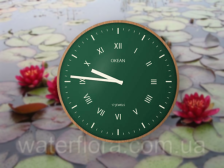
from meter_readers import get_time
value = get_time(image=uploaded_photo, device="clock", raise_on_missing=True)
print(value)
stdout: 9:46
